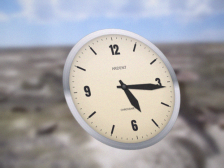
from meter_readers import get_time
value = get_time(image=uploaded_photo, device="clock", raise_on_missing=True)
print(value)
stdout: 5:16
